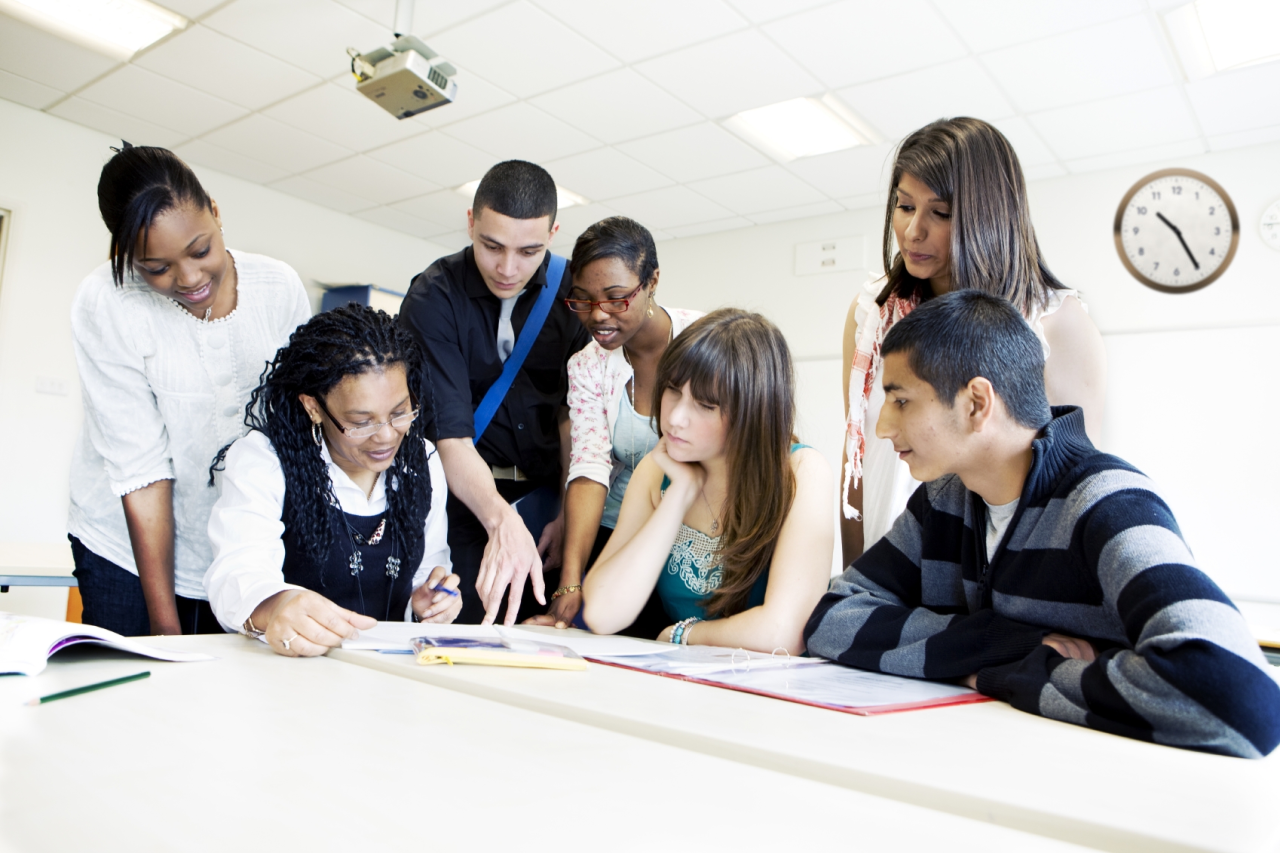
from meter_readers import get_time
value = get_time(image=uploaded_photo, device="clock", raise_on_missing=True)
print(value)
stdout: 10:25
